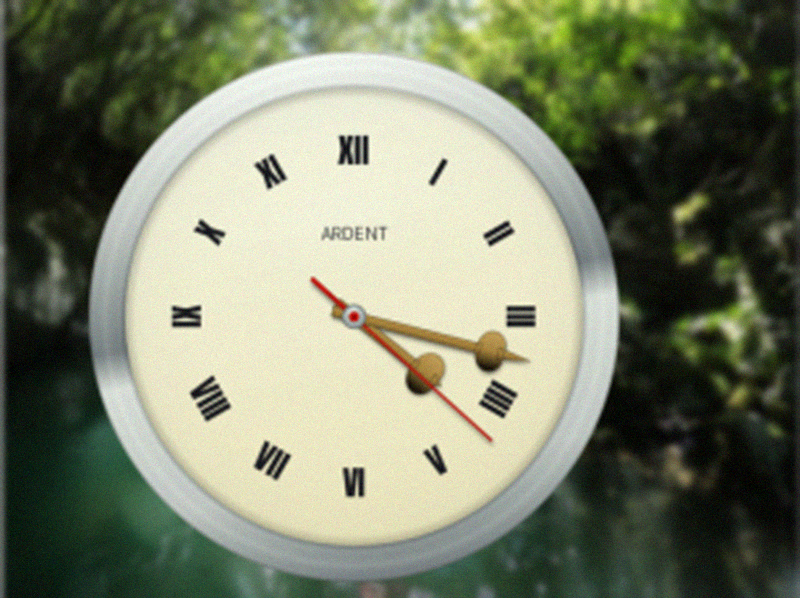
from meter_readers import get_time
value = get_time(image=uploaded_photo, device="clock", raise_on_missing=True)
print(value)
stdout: 4:17:22
